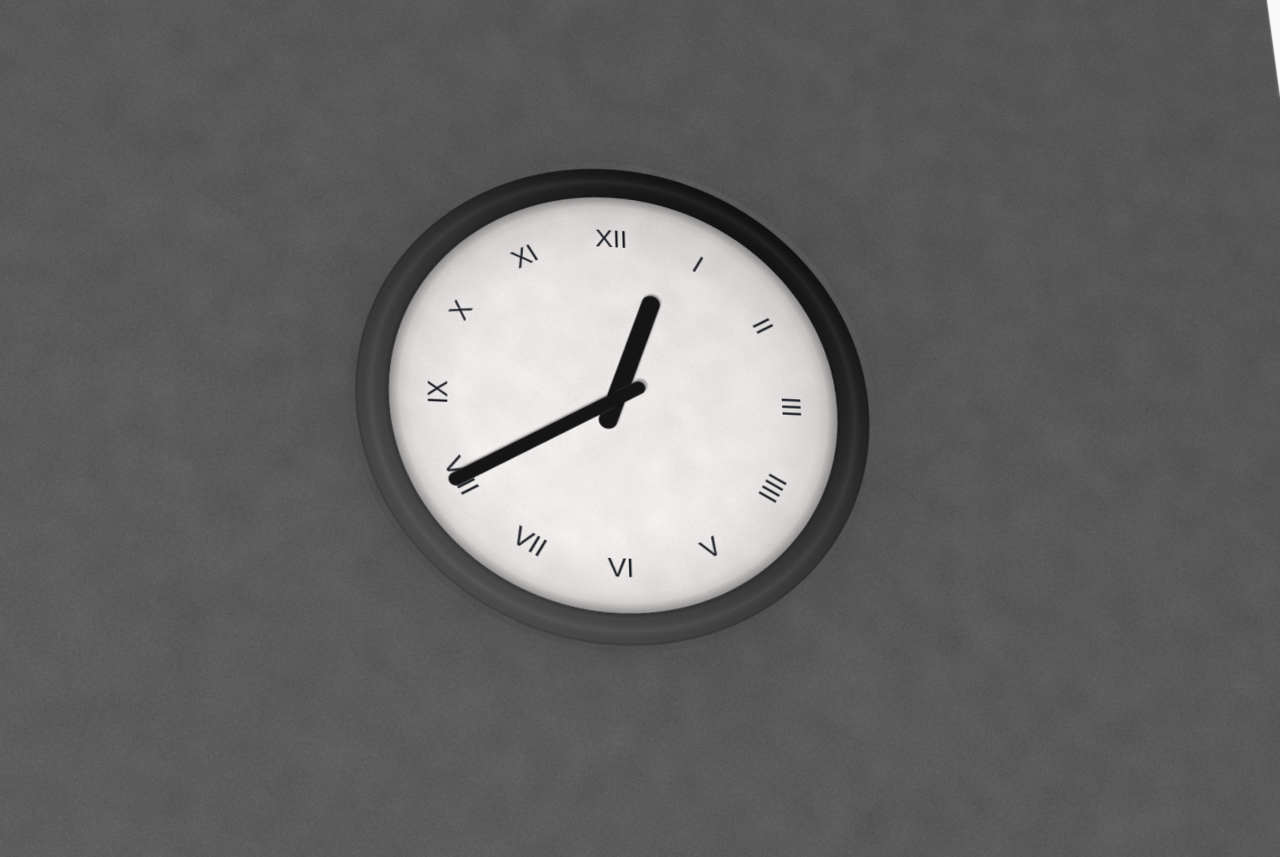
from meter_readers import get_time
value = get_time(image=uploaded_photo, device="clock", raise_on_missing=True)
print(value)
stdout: 12:40
